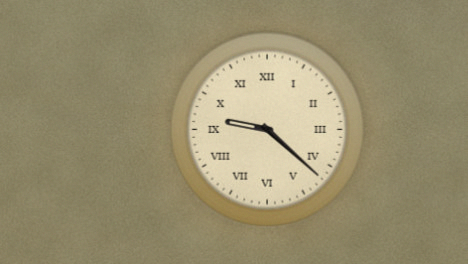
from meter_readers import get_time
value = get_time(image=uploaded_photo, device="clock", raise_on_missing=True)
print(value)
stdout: 9:22
